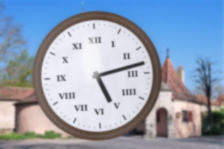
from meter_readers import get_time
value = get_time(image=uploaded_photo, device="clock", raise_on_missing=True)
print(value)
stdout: 5:13
